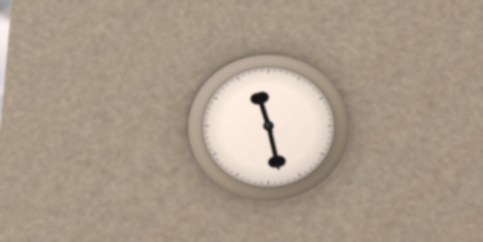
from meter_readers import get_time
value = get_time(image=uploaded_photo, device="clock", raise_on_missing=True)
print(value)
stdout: 11:28
